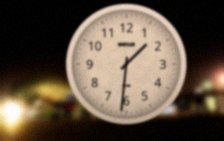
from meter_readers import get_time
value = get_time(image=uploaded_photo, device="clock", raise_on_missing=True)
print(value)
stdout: 1:31
